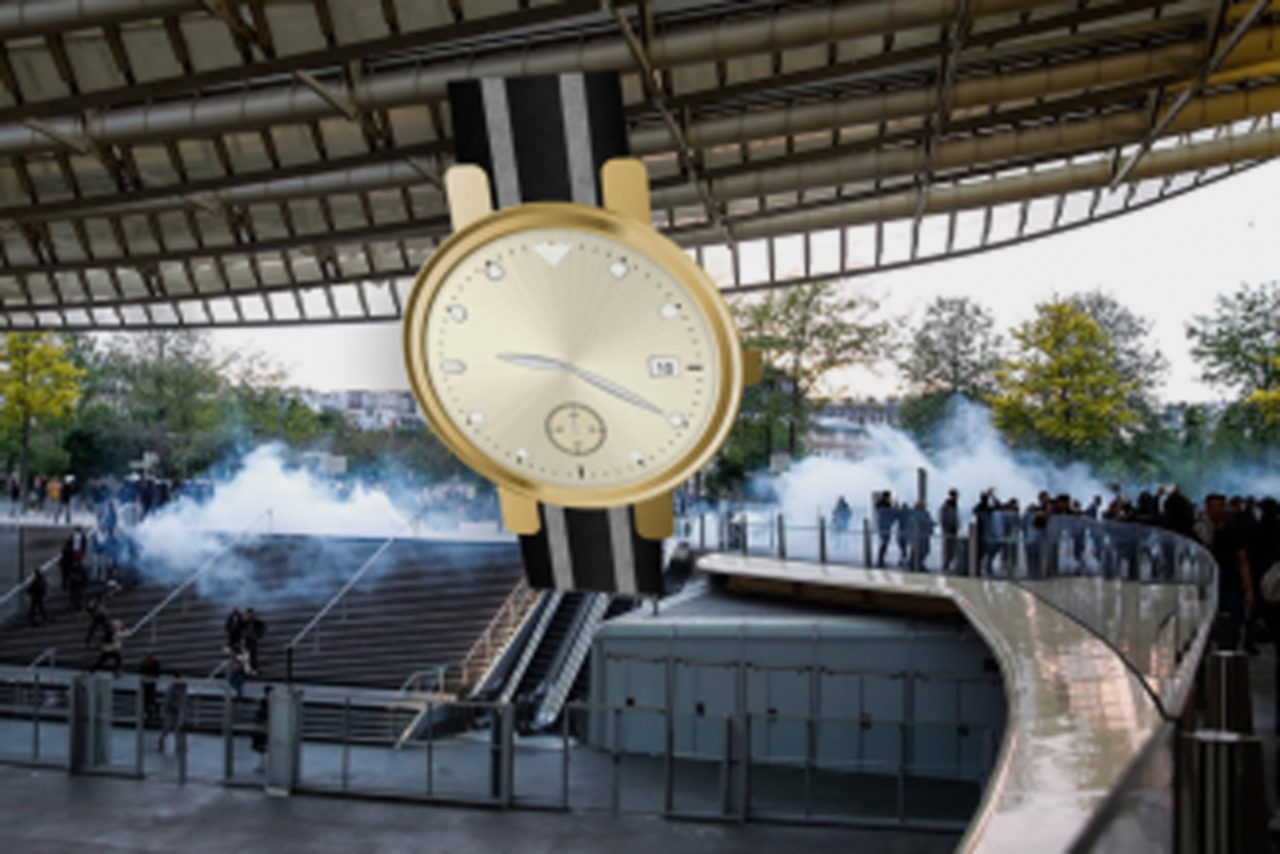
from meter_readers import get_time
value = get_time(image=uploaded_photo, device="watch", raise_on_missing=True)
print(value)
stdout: 9:20
